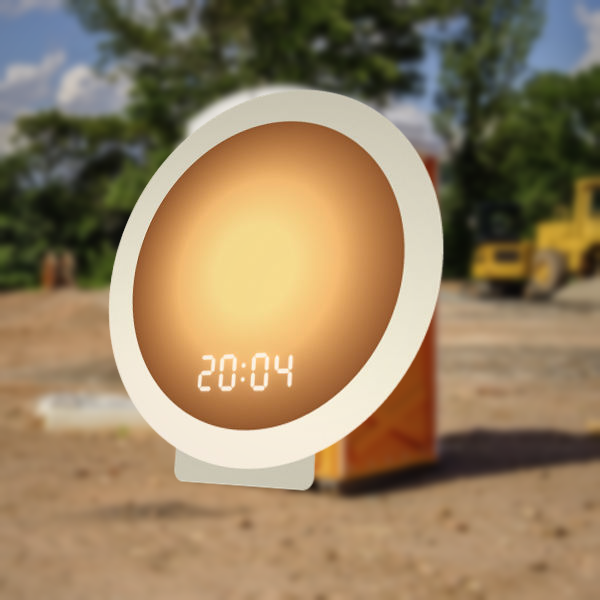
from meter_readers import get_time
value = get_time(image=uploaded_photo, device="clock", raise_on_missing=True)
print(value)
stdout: 20:04
